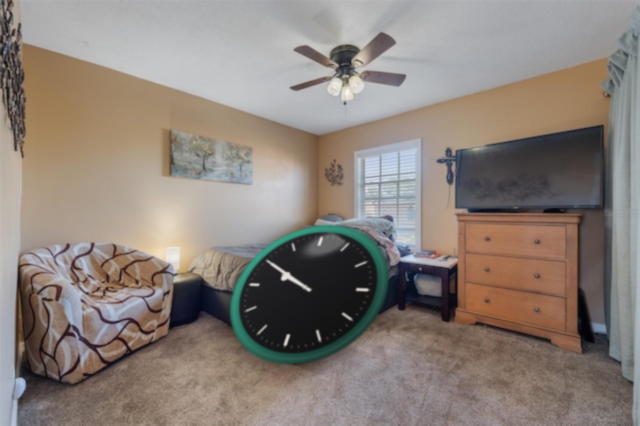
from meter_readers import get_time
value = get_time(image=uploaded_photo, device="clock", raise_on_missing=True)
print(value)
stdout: 9:50
